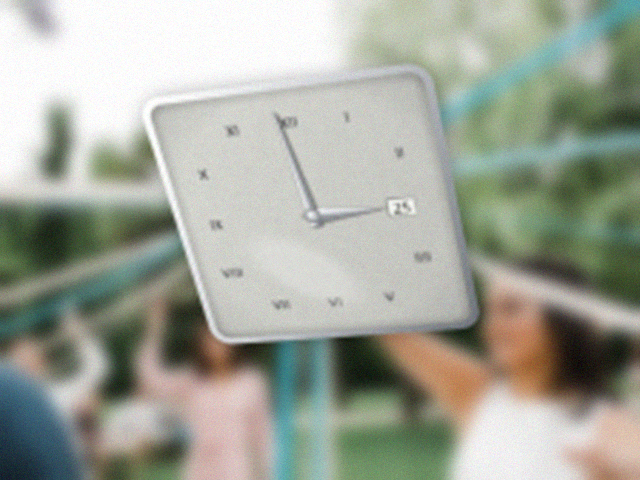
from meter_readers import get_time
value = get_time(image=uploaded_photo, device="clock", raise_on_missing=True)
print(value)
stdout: 2:59
